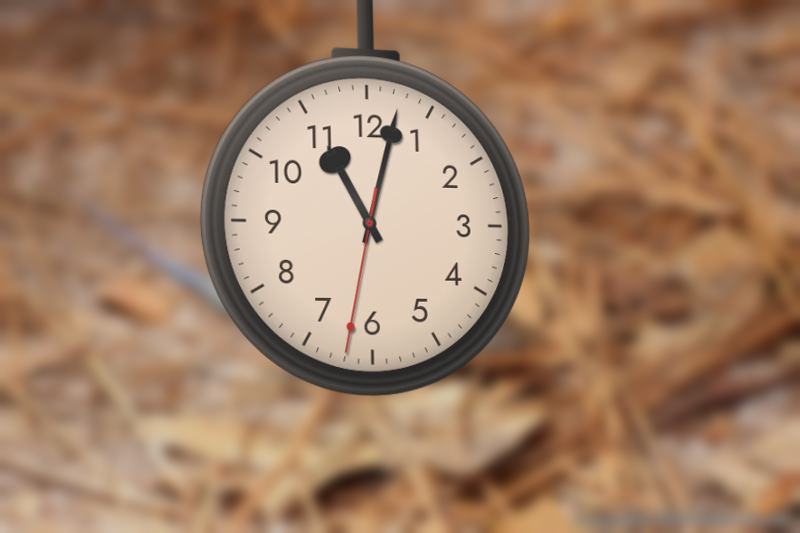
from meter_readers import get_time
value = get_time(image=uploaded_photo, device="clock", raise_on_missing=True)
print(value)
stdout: 11:02:32
